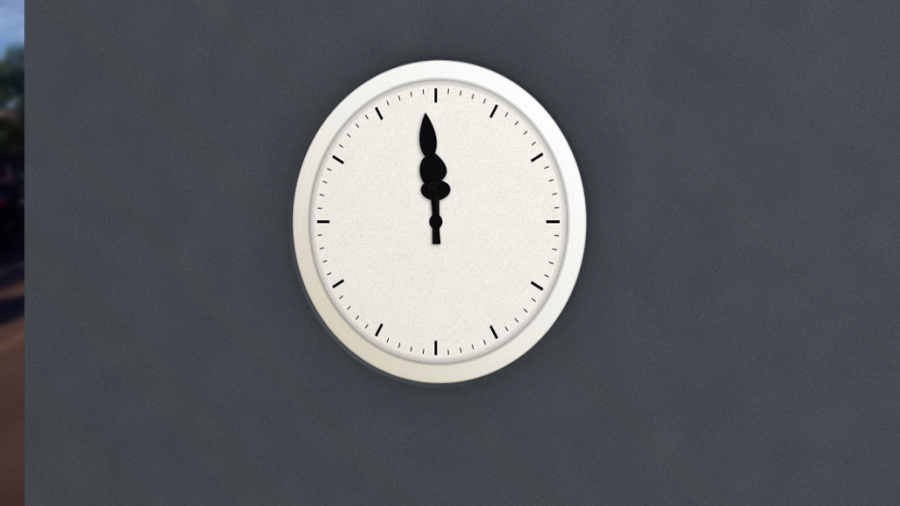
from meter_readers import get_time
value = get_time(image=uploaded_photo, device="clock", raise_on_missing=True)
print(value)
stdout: 11:59
